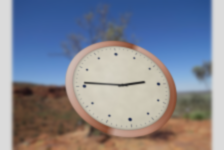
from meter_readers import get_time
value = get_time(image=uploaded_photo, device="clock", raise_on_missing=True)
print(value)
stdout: 2:46
